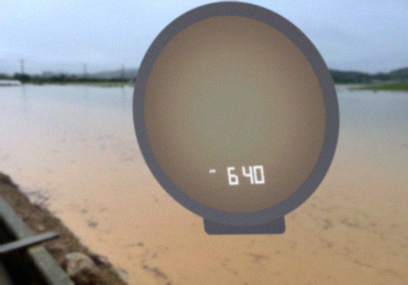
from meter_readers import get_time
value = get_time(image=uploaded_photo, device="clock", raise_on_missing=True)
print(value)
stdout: 6:40
